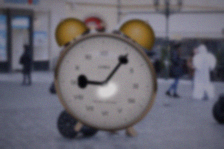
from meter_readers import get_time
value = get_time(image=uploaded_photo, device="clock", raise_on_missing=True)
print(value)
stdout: 9:06
